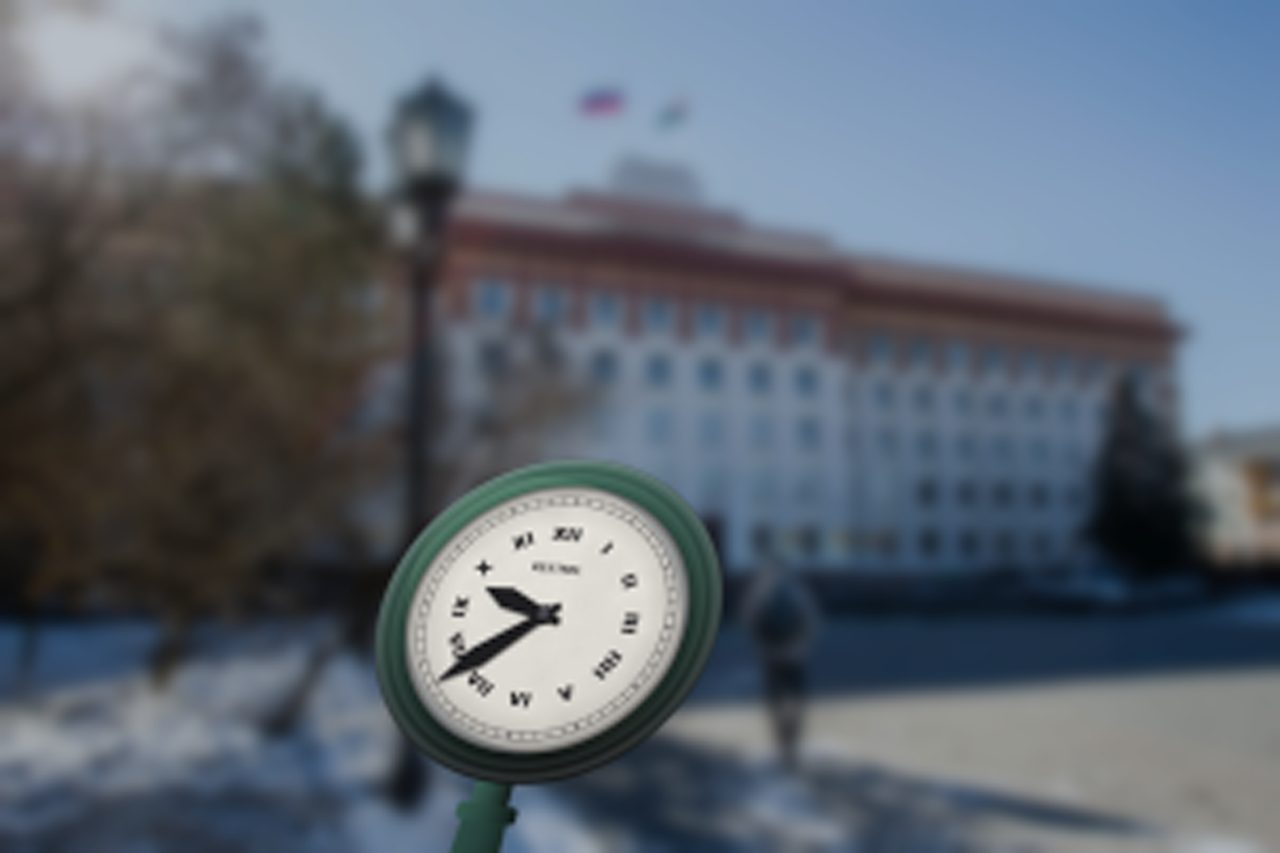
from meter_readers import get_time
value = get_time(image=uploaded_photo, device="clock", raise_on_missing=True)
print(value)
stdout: 9:38
